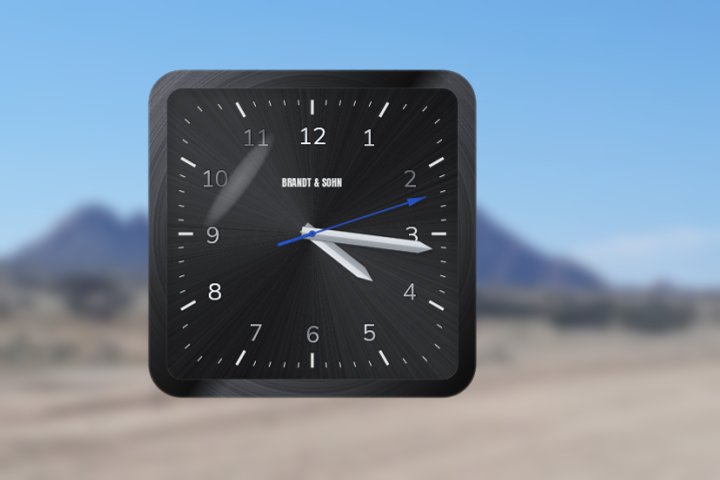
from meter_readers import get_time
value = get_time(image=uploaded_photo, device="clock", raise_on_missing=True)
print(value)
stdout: 4:16:12
